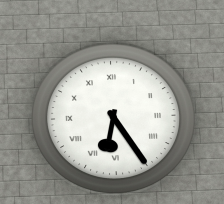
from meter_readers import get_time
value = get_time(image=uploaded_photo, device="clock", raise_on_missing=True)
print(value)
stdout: 6:25
